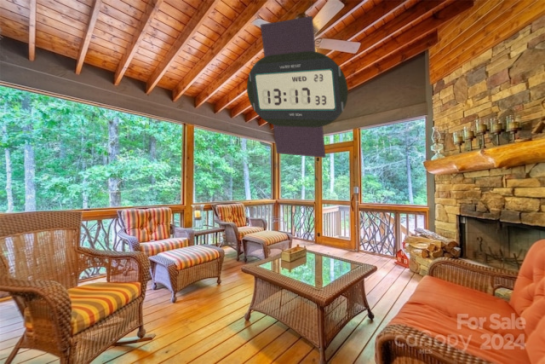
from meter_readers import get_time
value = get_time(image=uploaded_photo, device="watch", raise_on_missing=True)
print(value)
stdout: 13:17
